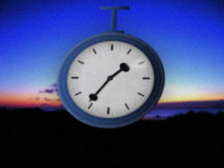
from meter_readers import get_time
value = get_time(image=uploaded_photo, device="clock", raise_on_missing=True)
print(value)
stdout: 1:36
